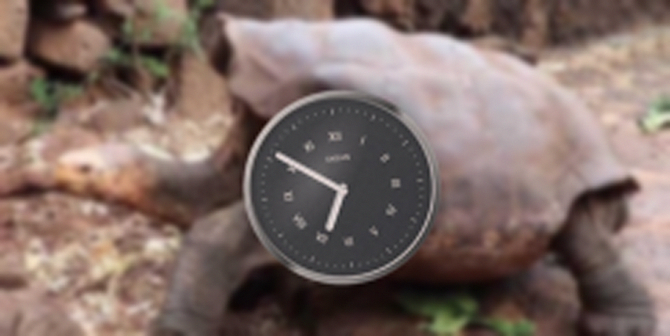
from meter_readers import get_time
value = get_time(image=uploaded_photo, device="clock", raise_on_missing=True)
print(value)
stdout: 6:51
